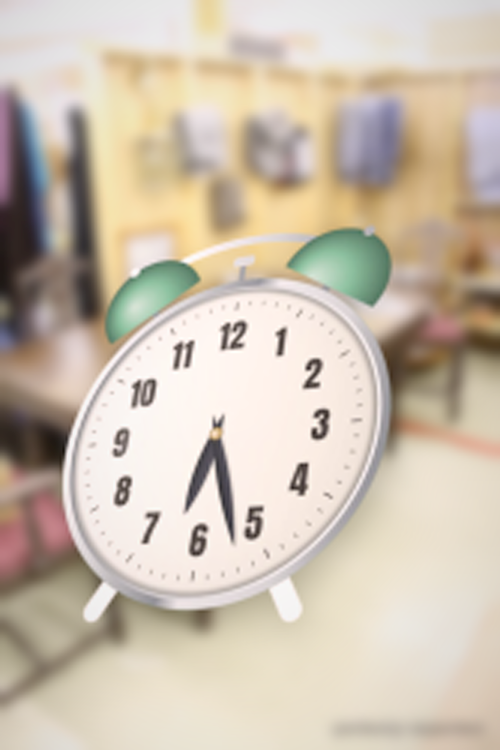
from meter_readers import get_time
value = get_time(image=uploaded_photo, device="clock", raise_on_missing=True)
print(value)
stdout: 6:27
